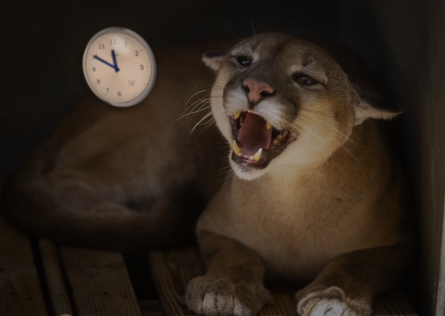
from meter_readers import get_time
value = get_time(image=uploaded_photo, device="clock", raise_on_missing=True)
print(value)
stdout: 11:50
